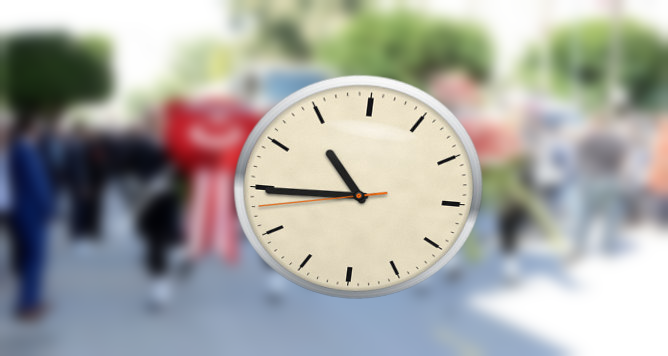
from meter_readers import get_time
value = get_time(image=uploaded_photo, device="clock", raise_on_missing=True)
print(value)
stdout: 10:44:43
